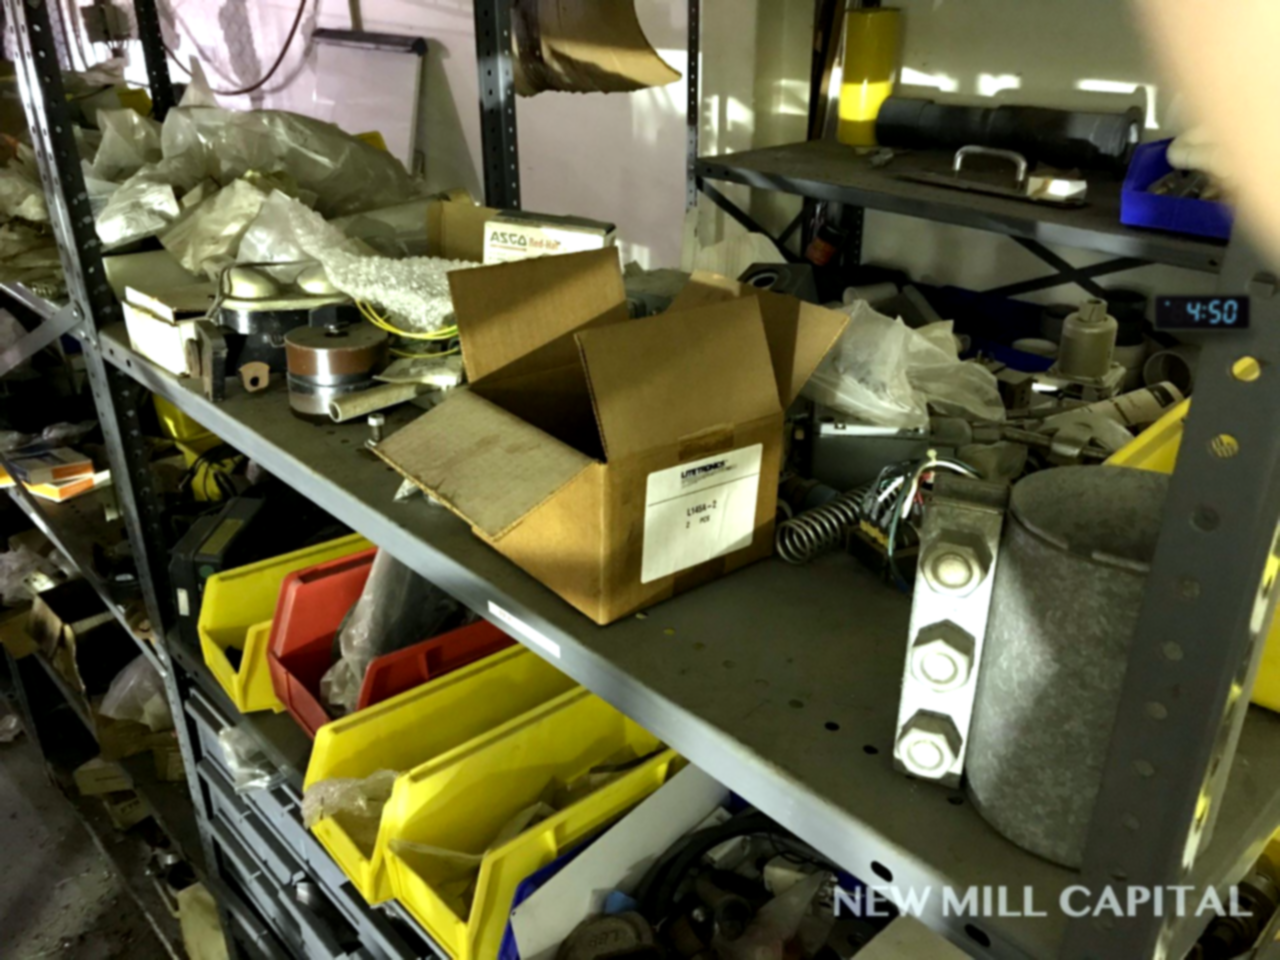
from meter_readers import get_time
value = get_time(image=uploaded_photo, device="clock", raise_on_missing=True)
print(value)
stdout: 4:50
